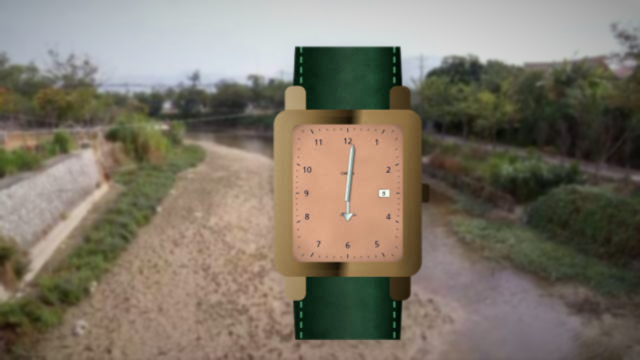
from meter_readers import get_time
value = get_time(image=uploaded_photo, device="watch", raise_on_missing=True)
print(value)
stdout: 6:01
